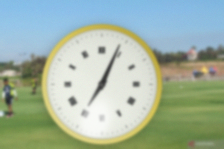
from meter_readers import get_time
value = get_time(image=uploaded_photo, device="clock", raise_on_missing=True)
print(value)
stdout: 7:04
